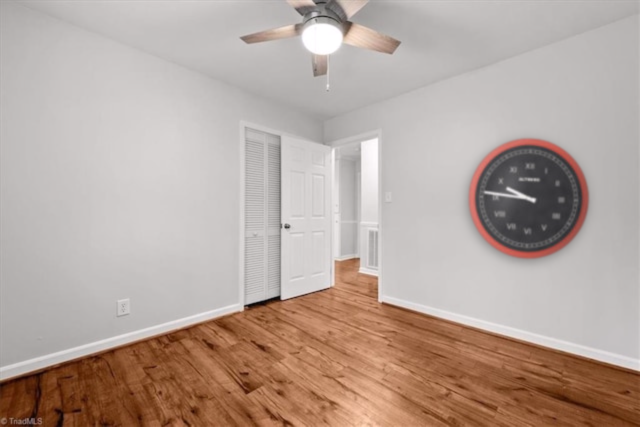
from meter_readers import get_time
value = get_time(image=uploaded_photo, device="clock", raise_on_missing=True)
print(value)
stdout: 9:46
